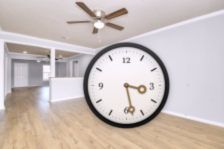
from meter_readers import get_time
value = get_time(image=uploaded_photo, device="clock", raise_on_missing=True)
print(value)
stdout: 3:28
